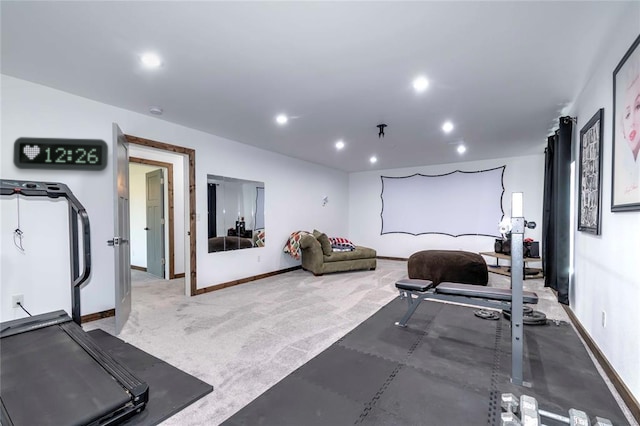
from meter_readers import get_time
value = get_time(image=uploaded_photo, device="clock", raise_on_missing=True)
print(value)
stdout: 12:26
